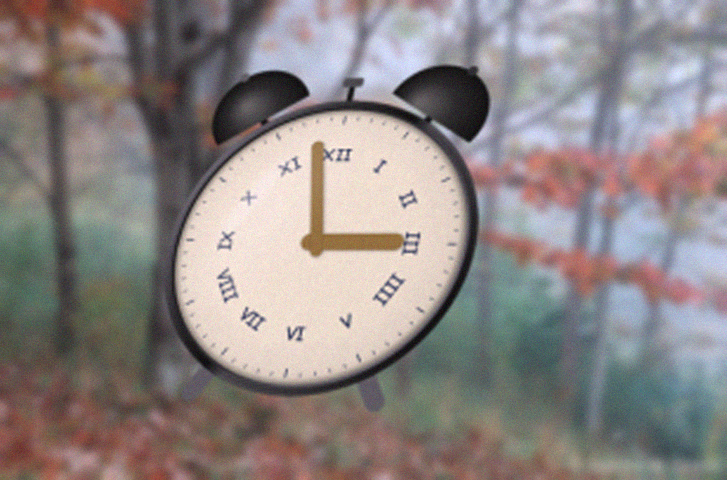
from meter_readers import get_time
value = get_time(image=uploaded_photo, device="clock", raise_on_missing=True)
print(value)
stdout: 2:58
